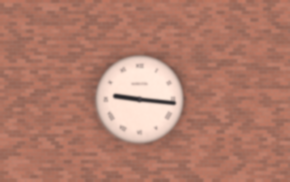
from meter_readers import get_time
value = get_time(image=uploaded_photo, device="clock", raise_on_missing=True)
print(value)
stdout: 9:16
